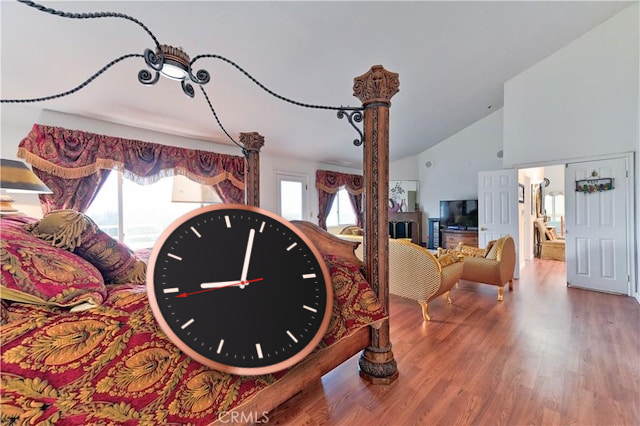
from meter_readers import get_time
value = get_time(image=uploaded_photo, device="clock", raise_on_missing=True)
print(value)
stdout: 9:03:44
